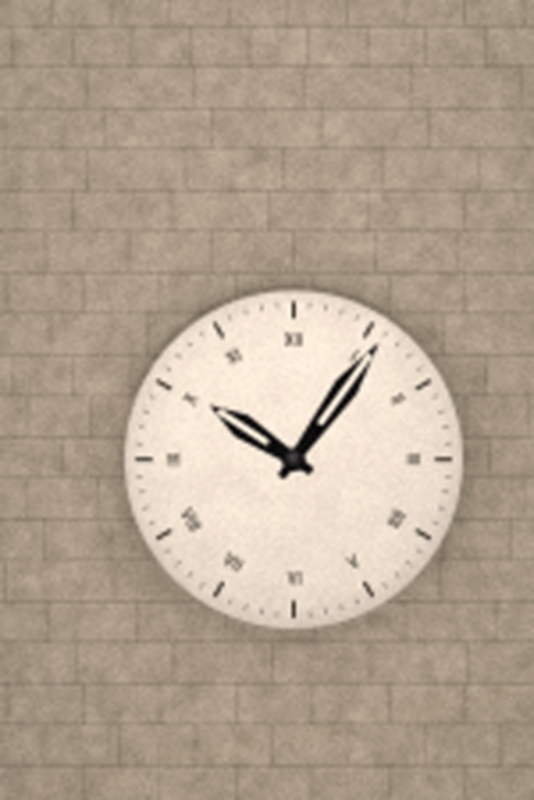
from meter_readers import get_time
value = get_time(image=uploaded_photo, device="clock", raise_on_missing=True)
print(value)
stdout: 10:06
